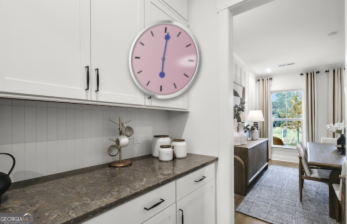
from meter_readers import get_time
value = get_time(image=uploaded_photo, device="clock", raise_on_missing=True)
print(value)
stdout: 6:01
